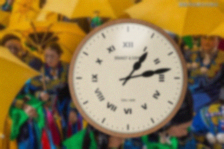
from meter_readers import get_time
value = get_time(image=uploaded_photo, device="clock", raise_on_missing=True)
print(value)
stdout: 1:13
